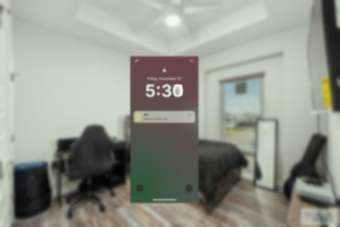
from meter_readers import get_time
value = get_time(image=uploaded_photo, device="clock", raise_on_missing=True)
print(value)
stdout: 5:30
